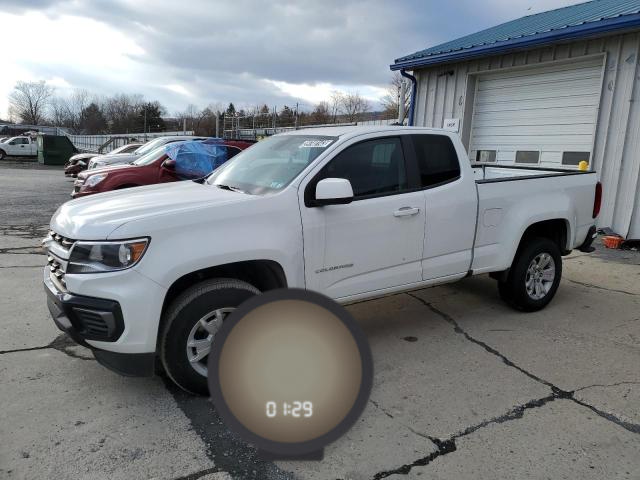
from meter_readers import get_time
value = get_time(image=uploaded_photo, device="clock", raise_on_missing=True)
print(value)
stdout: 1:29
